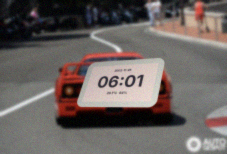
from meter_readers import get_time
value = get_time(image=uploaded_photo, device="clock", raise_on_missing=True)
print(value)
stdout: 6:01
